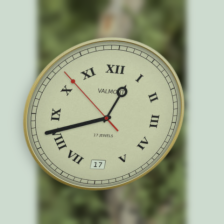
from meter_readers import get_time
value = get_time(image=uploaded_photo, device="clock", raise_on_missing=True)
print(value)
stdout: 12:41:52
